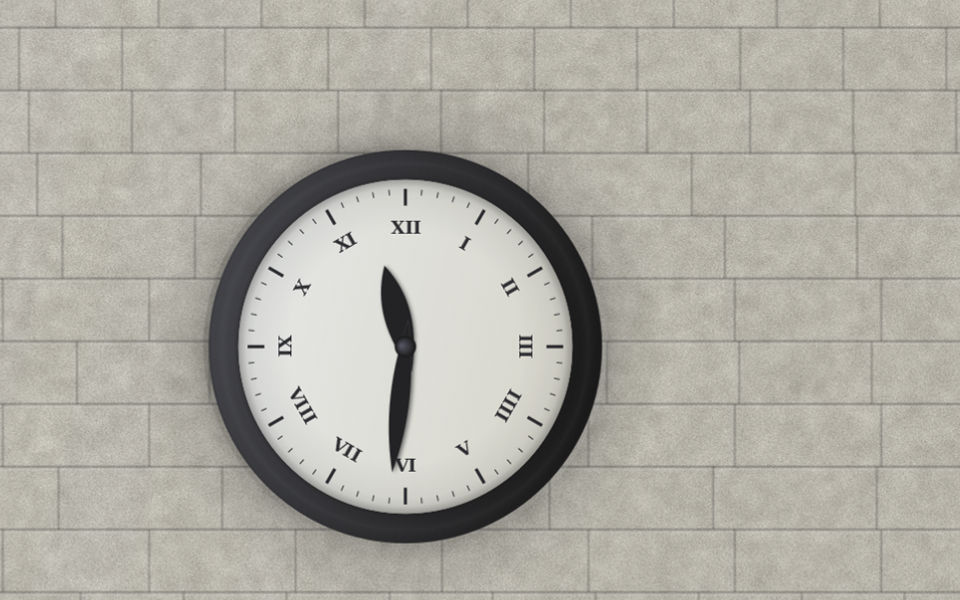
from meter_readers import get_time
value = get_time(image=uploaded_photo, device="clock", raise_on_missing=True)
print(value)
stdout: 11:31
